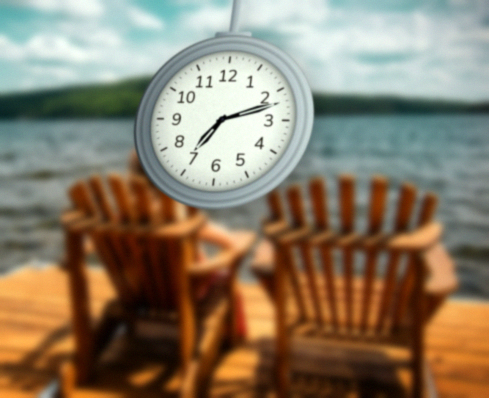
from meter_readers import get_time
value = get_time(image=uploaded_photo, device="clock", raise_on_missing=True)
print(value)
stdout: 7:12
